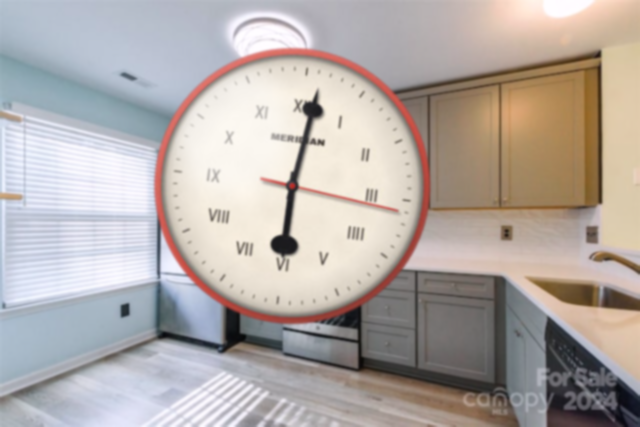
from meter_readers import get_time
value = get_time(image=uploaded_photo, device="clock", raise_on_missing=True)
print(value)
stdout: 6:01:16
